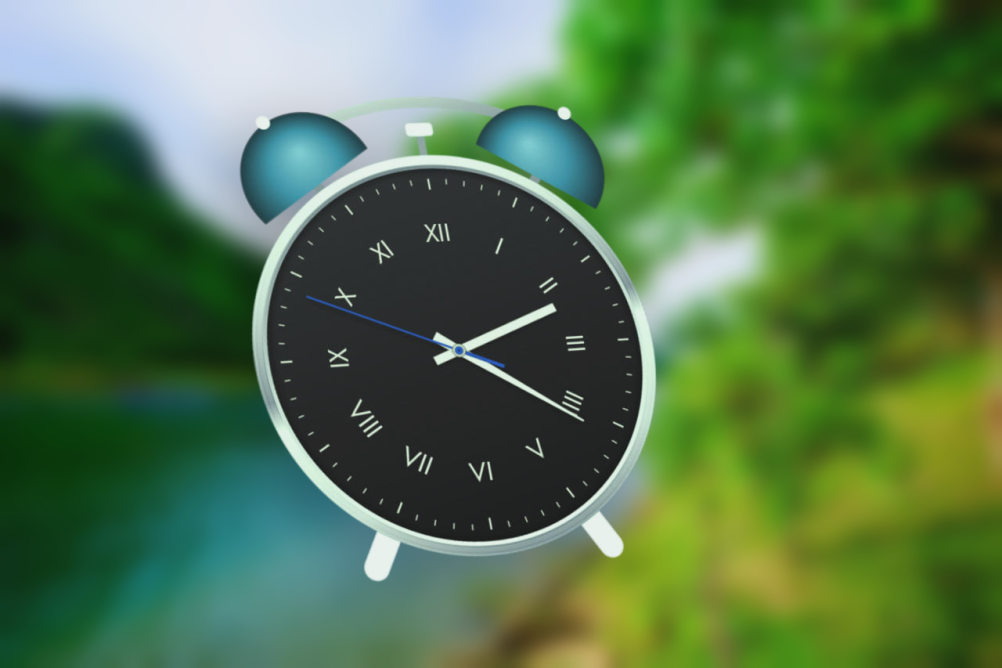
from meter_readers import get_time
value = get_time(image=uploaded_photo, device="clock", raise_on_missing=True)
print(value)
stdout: 2:20:49
